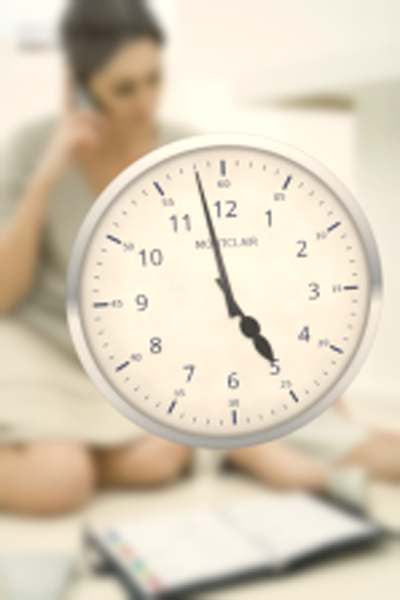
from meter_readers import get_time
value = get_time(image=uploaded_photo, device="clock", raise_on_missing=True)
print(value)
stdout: 4:58
